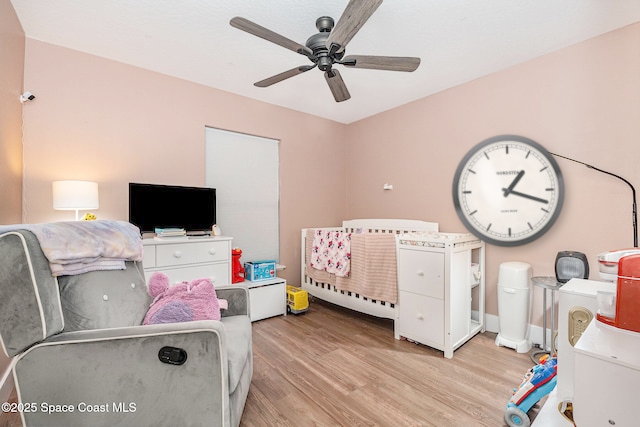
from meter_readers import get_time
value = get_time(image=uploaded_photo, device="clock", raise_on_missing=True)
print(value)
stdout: 1:18
